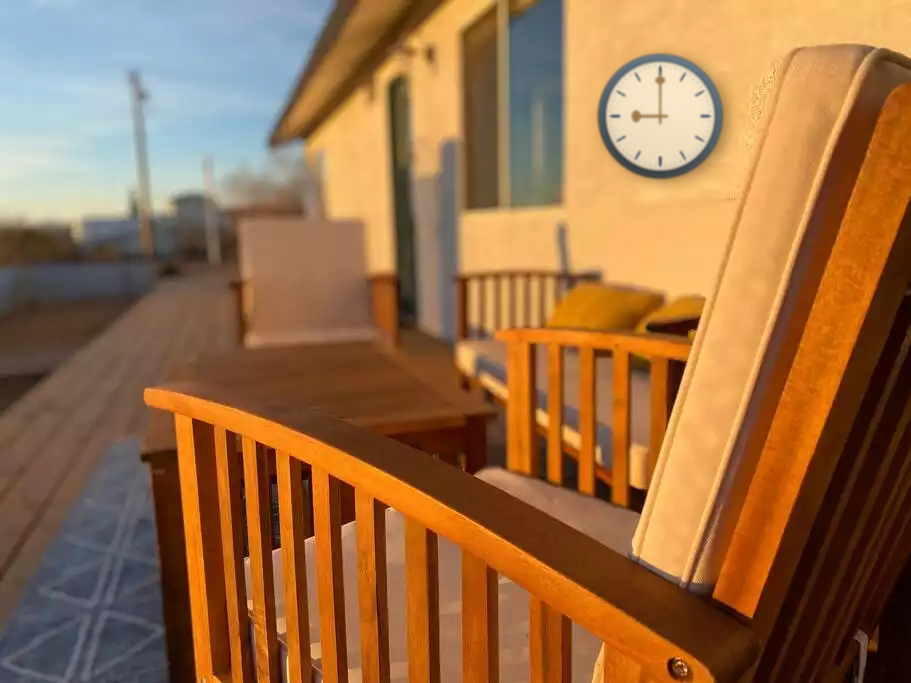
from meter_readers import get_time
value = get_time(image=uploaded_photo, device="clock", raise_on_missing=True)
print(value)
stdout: 9:00
